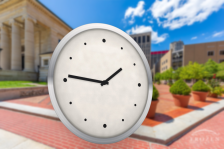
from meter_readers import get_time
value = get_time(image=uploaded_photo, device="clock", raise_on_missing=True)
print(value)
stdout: 1:46
